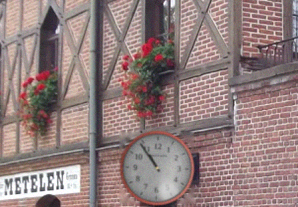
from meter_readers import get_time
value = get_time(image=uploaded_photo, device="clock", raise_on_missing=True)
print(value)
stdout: 10:54
